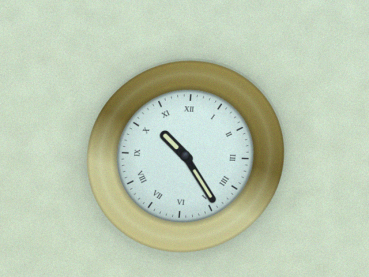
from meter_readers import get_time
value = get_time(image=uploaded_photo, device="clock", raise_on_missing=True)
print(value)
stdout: 10:24
